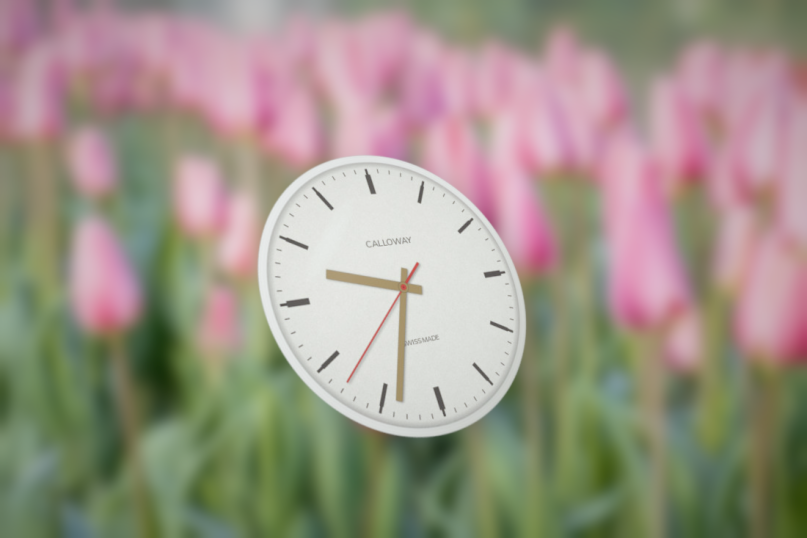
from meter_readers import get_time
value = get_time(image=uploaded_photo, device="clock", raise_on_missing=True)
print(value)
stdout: 9:33:38
